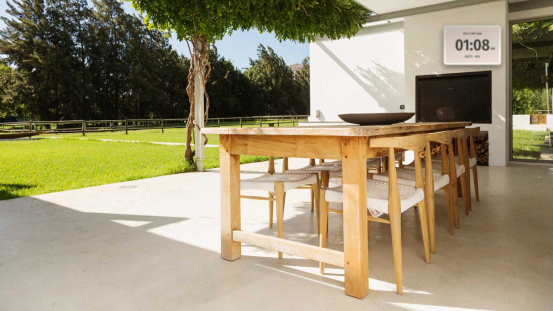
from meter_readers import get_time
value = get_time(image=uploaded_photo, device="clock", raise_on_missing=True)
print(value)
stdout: 1:08
